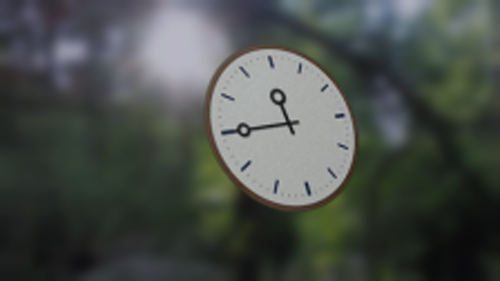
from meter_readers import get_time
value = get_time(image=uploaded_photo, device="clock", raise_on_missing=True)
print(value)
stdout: 11:45
